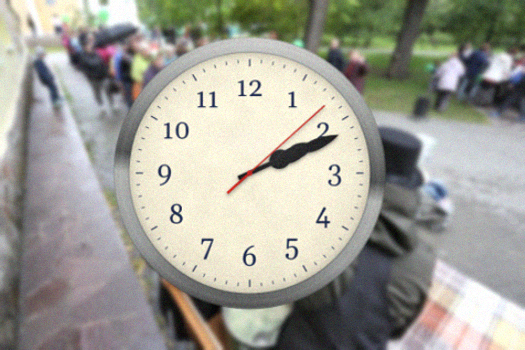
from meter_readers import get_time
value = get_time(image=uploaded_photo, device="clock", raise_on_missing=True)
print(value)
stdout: 2:11:08
